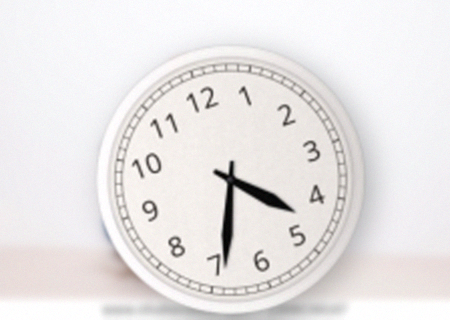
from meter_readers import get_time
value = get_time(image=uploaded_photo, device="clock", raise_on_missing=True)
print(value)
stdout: 4:34
